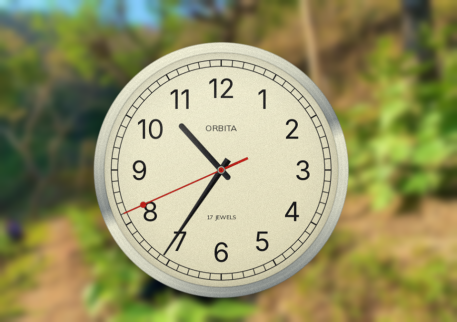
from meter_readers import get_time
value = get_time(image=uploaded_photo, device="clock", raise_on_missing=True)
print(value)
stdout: 10:35:41
